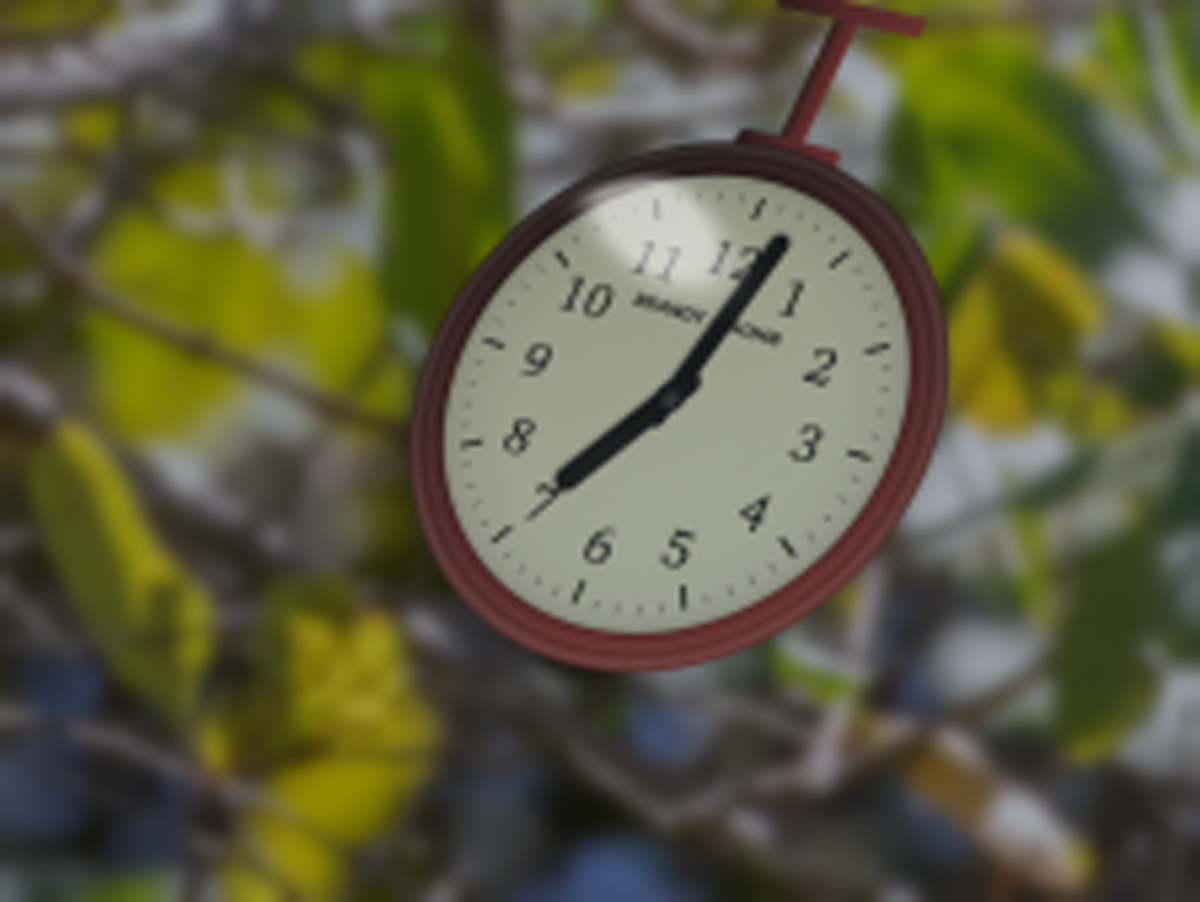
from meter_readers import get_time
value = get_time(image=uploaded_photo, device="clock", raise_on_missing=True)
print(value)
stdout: 7:02
